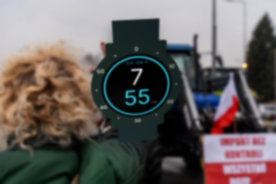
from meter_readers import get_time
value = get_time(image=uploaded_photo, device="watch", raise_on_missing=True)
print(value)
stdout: 7:55
